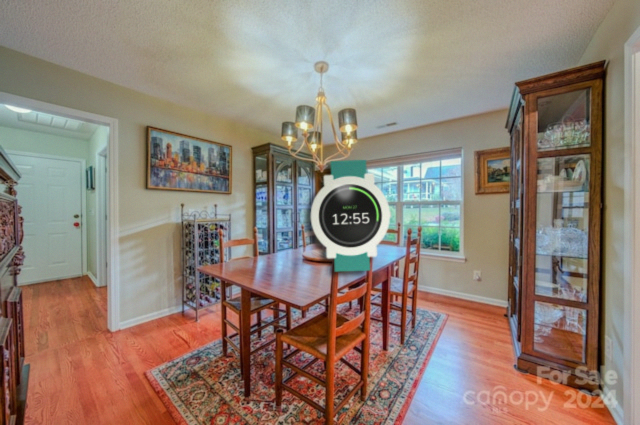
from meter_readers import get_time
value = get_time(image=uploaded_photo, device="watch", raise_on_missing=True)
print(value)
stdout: 12:55
